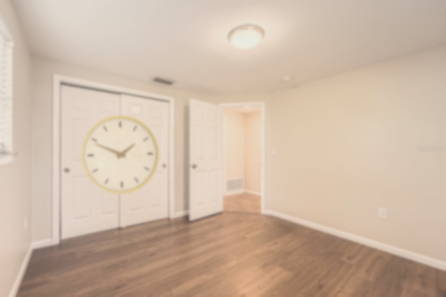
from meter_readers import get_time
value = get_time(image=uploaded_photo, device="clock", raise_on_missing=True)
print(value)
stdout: 1:49
